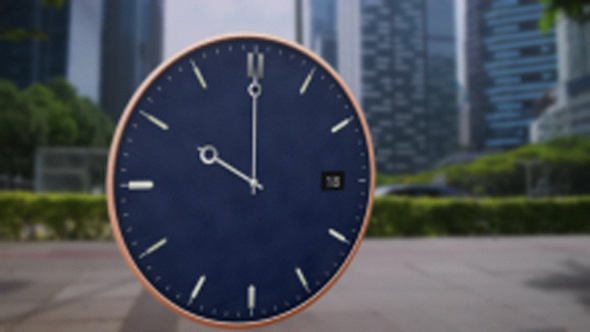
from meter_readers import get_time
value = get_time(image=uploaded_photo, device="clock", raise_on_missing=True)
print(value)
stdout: 10:00
